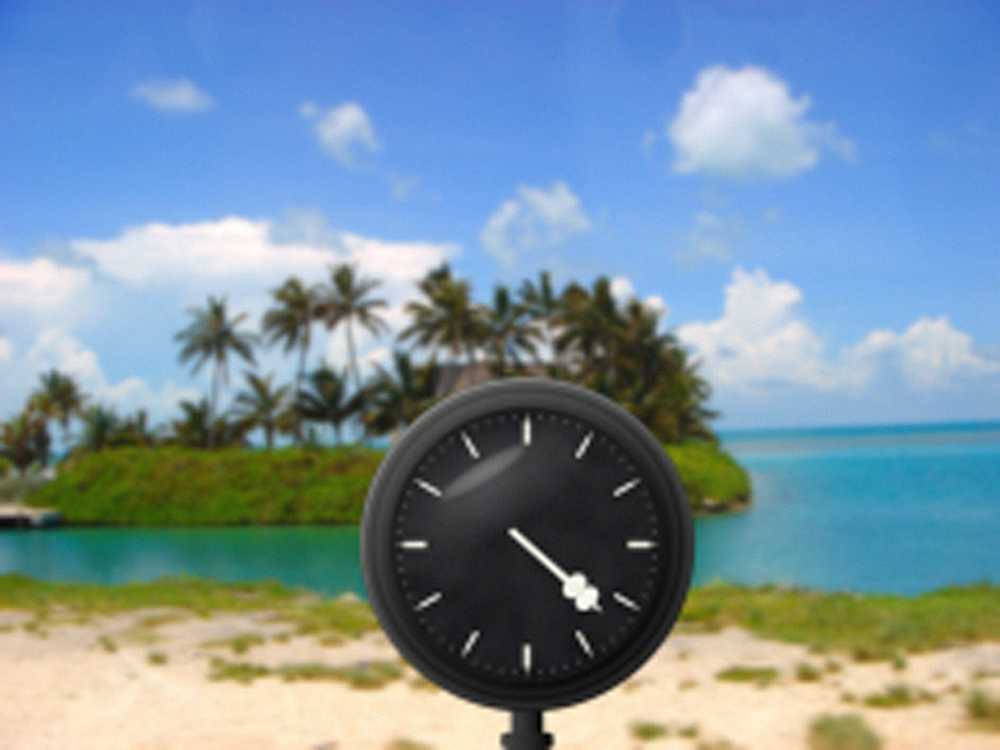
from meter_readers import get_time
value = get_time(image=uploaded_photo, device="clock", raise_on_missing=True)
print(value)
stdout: 4:22
